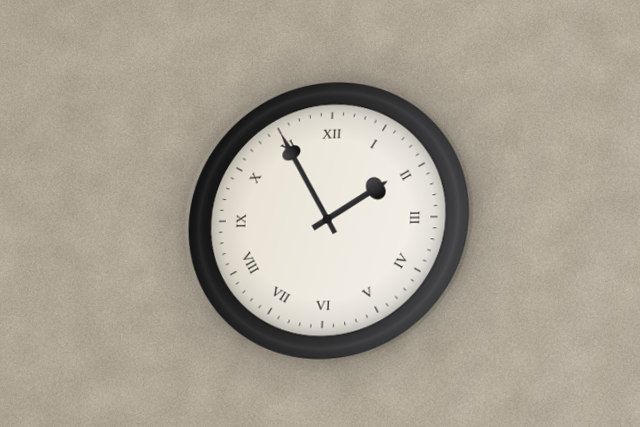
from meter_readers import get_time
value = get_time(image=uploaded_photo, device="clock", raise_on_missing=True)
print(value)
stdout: 1:55
